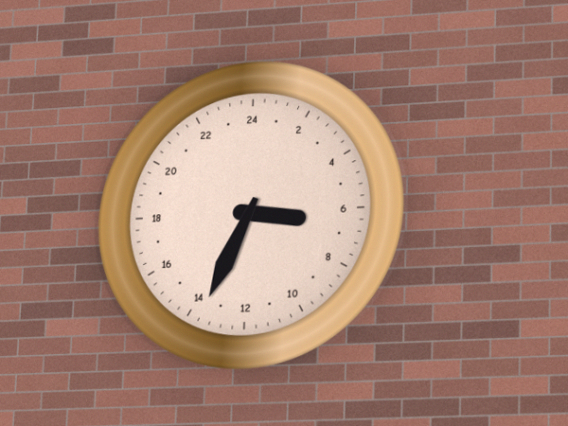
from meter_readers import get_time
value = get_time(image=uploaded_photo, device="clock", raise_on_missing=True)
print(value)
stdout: 6:34
